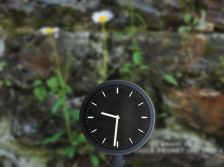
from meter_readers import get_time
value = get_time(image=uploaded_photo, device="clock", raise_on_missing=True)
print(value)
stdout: 9:31
